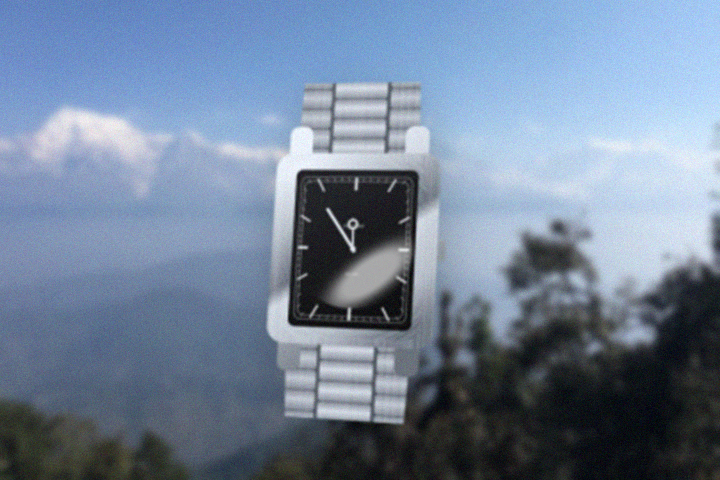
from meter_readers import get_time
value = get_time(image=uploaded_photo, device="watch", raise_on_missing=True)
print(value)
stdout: 11:54
